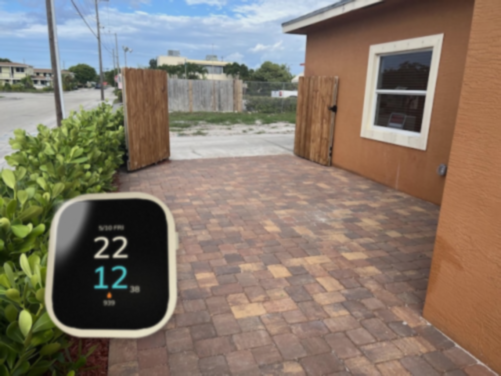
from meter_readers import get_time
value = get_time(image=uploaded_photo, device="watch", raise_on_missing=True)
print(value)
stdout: 22:12
